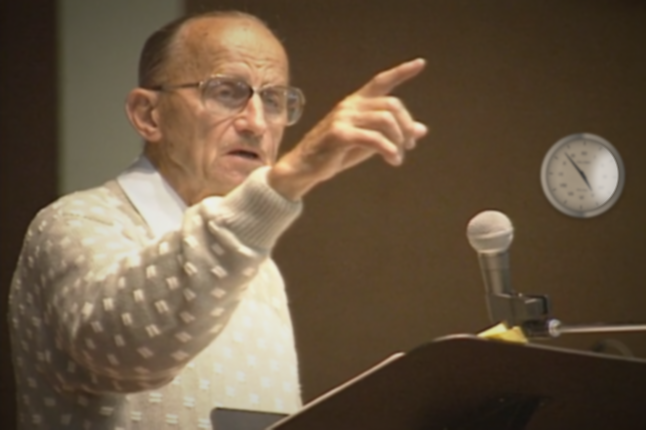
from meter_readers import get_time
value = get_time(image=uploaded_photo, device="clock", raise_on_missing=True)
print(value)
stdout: 4:53
